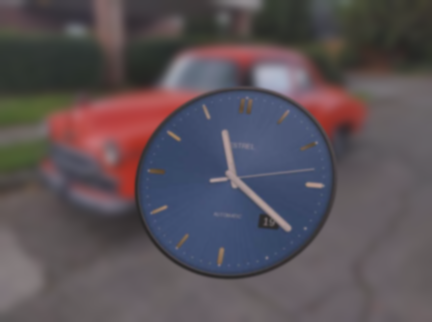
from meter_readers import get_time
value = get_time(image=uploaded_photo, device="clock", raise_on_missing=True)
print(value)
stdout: 11:21:13
